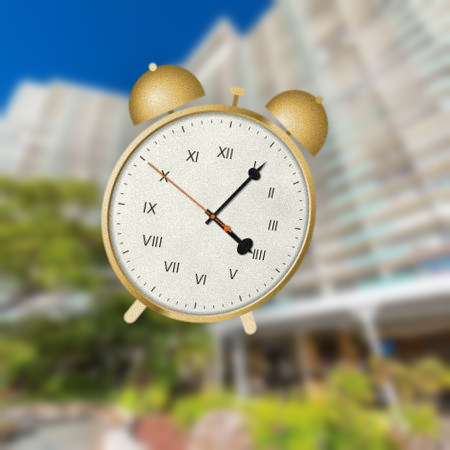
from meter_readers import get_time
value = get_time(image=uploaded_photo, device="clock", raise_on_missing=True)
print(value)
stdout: 4:05:50
